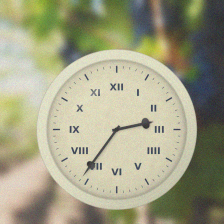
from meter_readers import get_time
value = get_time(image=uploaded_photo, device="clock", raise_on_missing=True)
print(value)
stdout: 2:36
